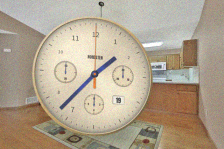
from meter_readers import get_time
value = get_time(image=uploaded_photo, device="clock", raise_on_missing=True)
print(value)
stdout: 1:37
